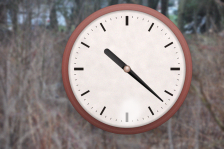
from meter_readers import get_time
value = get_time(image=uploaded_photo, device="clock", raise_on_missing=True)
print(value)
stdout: 10:22
